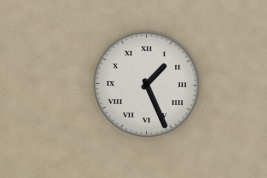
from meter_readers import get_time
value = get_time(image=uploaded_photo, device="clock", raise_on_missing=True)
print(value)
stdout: 1:26
